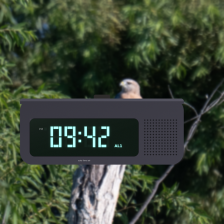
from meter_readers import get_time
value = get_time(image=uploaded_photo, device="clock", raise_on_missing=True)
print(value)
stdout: 9:42
